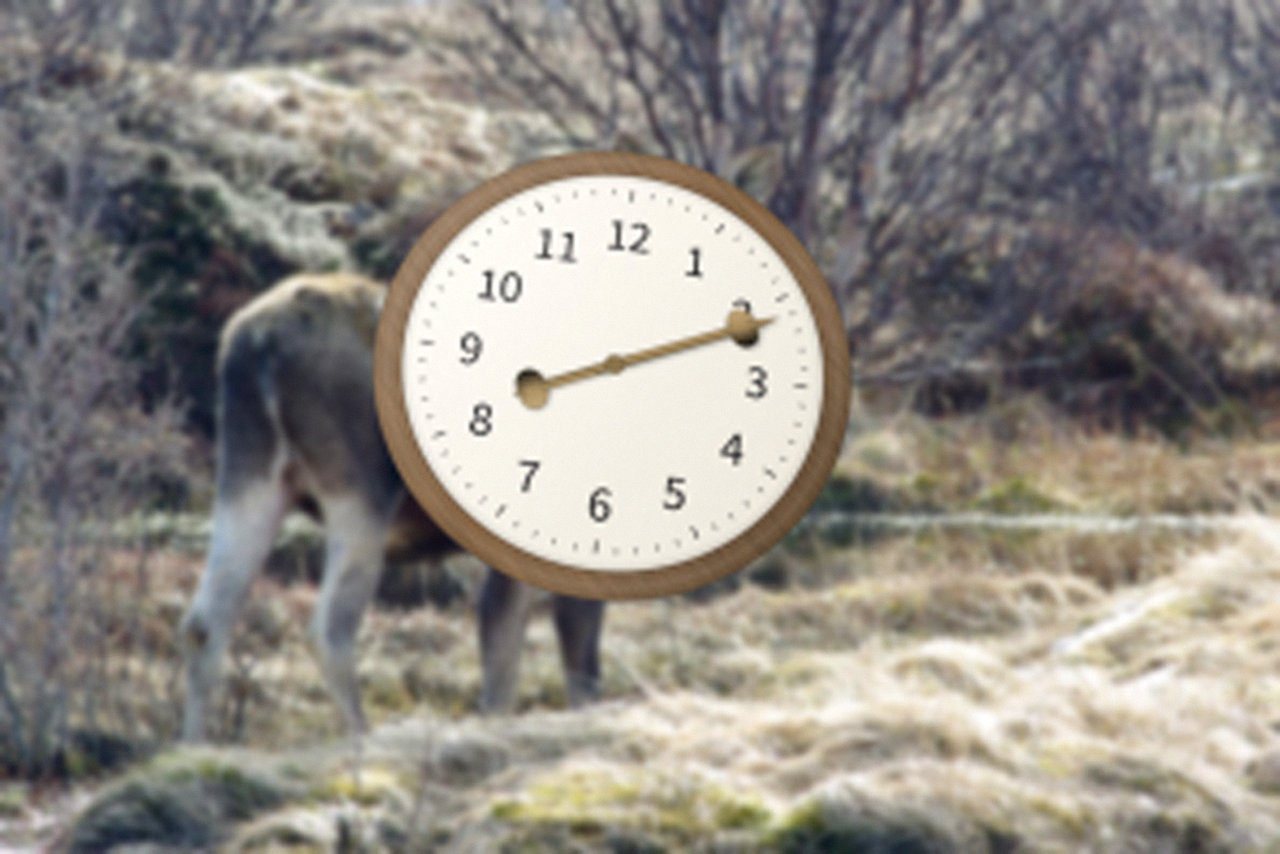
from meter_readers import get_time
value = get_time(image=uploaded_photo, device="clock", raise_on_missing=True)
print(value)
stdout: 8:11
